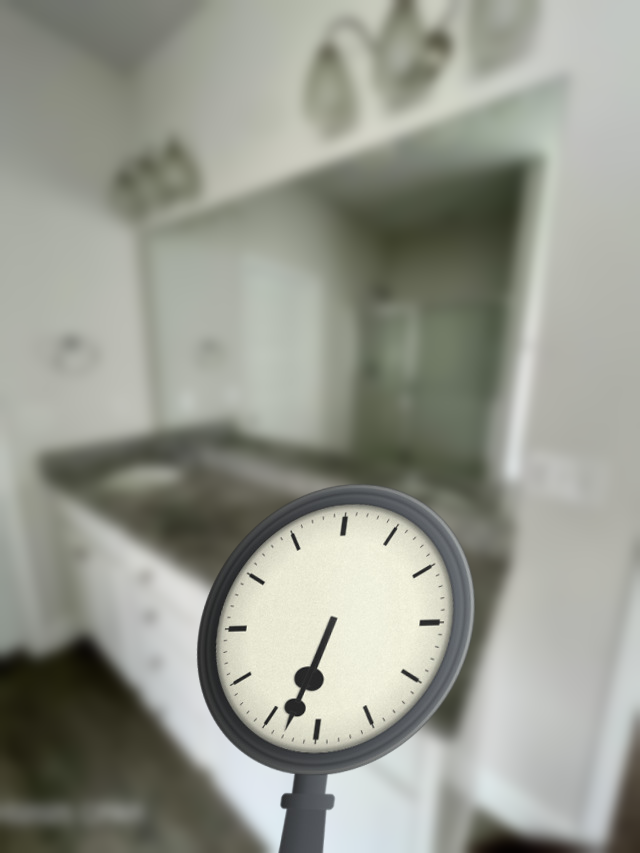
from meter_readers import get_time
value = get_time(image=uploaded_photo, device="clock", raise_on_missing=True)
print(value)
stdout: 6:33
